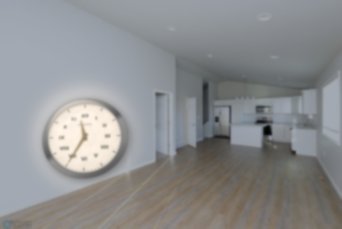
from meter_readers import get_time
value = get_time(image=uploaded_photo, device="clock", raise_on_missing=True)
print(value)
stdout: 11:35
